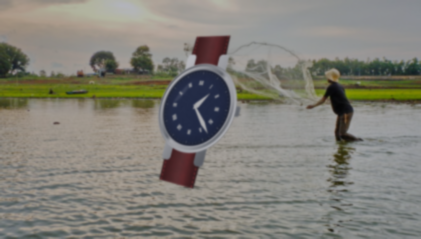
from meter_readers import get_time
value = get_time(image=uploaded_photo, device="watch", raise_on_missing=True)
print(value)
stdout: 1:23
